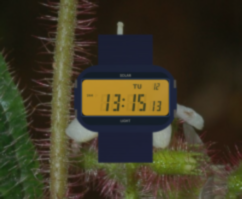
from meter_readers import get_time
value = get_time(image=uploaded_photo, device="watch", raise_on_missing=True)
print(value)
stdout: 13:15:13
